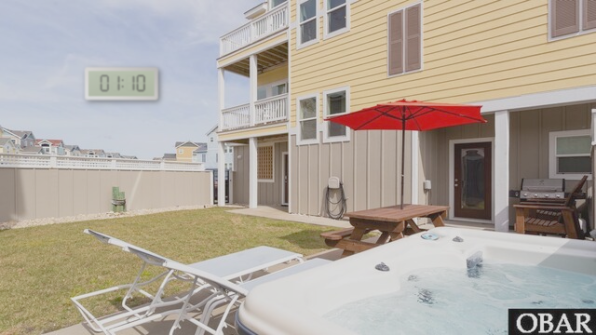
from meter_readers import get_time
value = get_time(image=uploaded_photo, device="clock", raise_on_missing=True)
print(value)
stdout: 1:10
